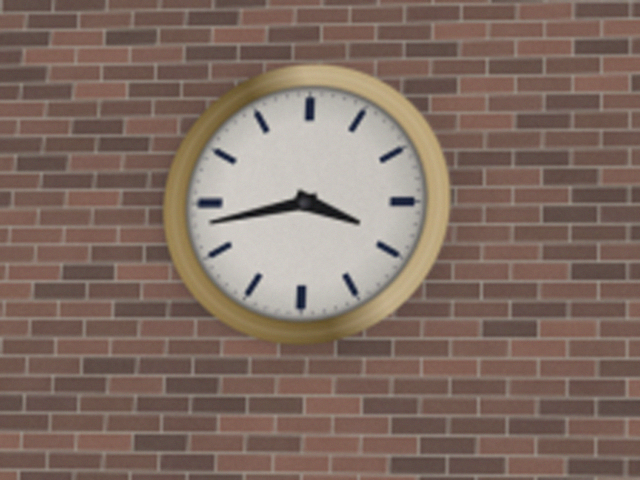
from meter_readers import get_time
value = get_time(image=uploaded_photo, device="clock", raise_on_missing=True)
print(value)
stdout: 3:43
